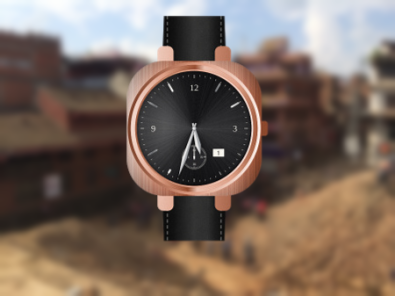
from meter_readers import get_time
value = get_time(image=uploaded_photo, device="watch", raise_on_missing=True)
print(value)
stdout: 5:33
